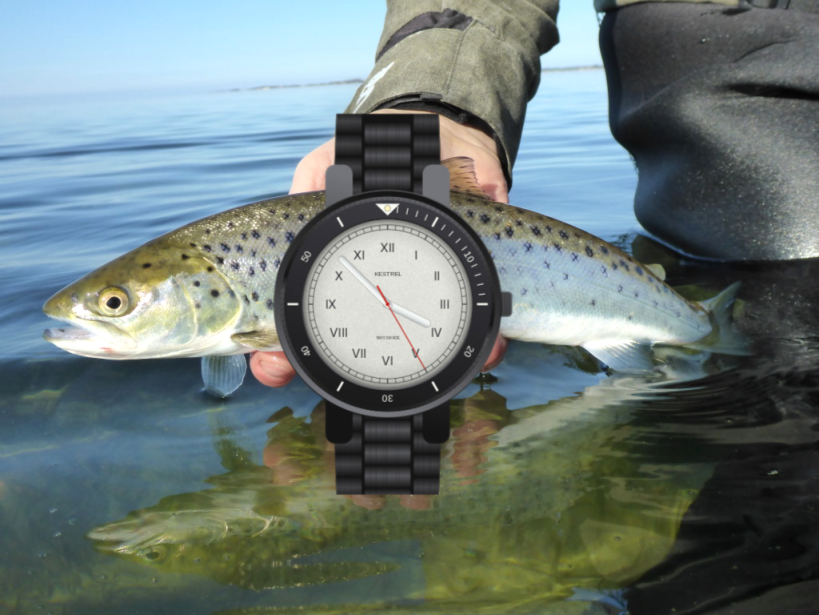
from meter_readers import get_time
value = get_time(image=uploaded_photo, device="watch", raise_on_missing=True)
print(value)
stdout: 3:52:25
